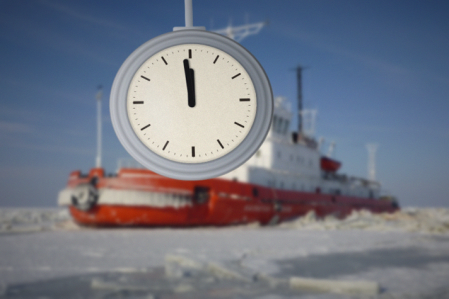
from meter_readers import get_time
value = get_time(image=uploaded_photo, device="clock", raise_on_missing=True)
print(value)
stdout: 11:59
